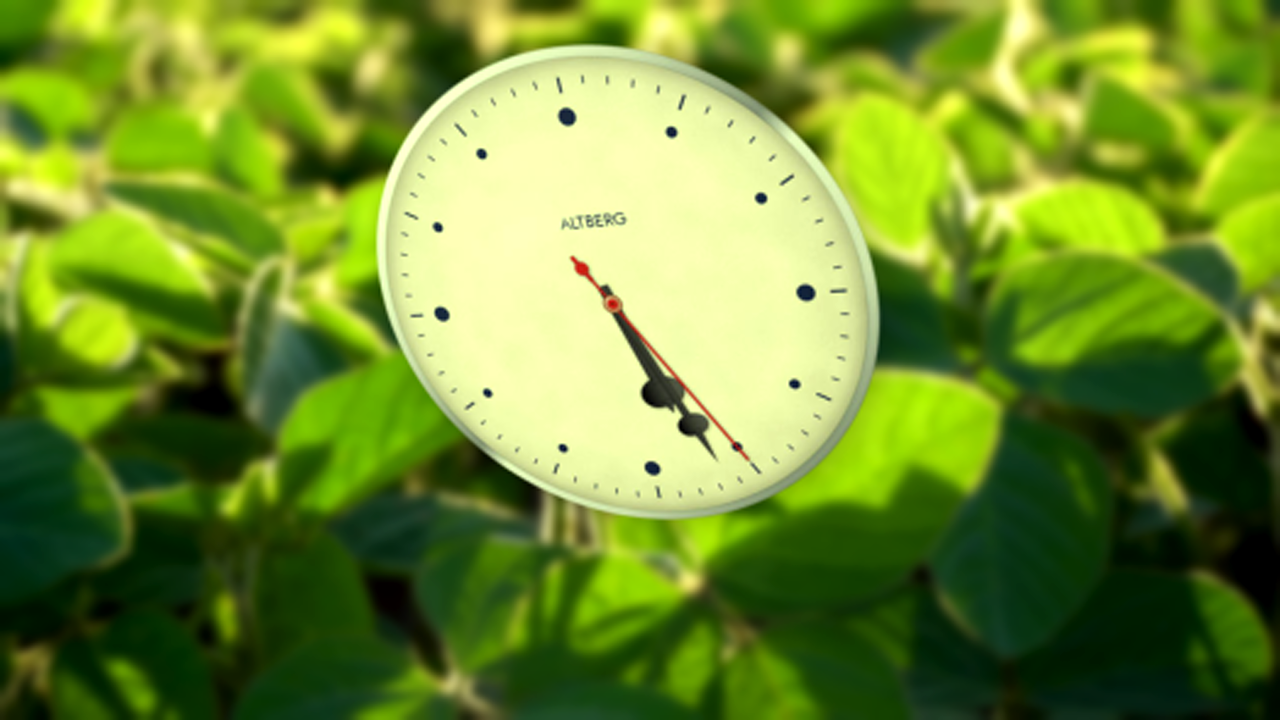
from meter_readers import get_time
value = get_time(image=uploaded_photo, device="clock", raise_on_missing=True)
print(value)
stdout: 5:26:25
